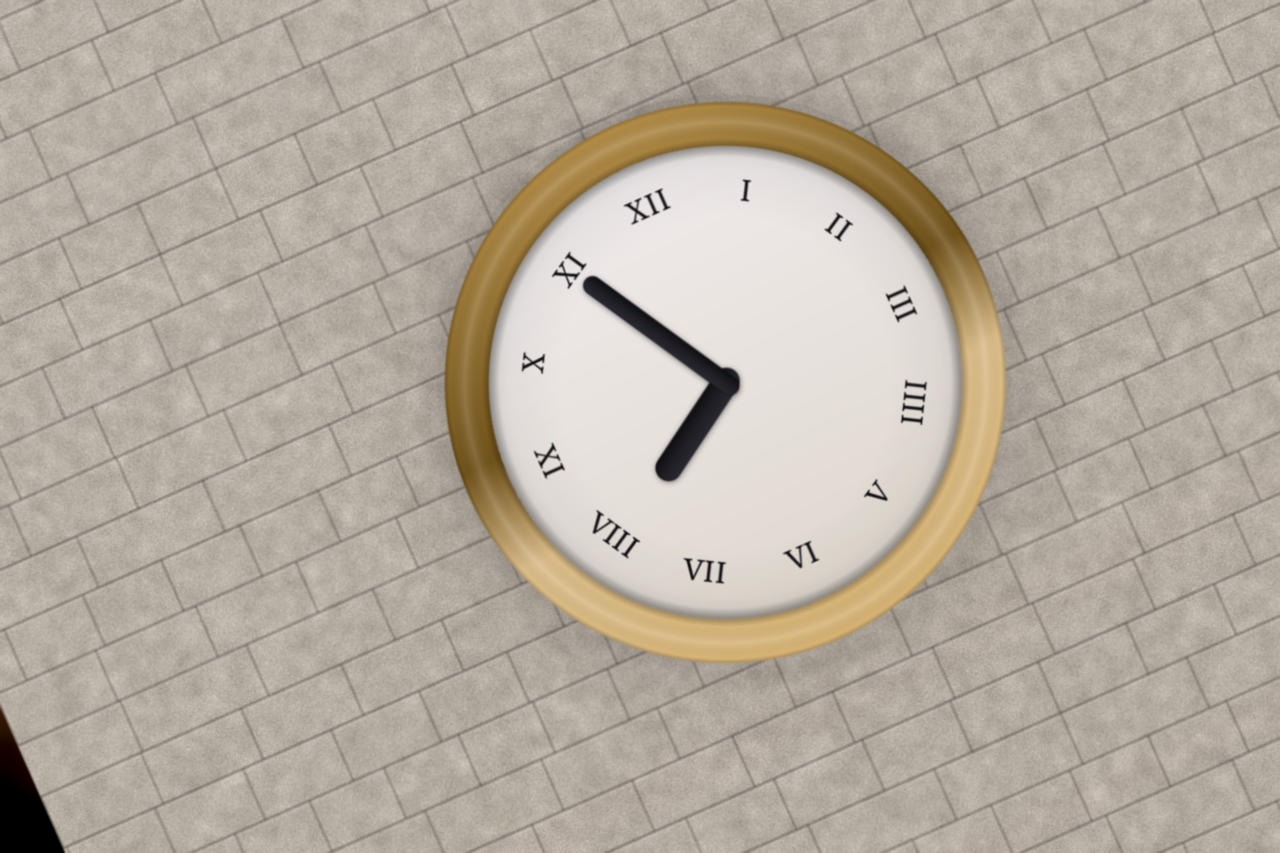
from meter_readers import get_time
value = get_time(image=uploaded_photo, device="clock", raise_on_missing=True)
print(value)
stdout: 7:55
